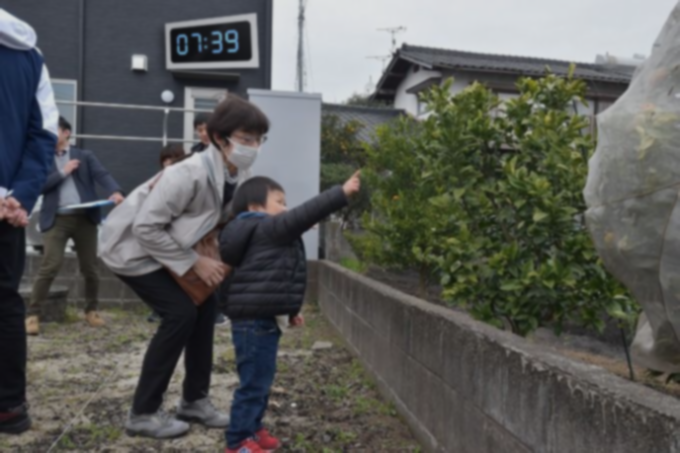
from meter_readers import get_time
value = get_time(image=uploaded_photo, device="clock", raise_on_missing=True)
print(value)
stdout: 7:39
